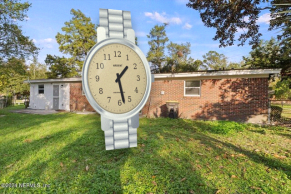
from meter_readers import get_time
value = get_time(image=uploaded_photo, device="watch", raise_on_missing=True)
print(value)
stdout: 1:28
